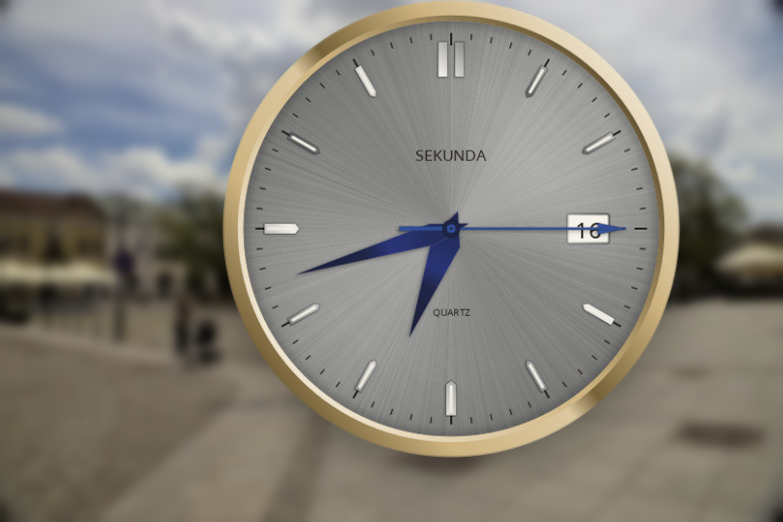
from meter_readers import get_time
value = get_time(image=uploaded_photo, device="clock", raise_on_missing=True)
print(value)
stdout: 6:42:15
